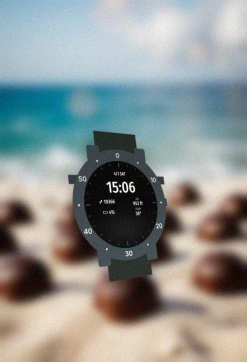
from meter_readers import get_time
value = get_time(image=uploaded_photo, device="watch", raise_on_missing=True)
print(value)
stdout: 15:06
